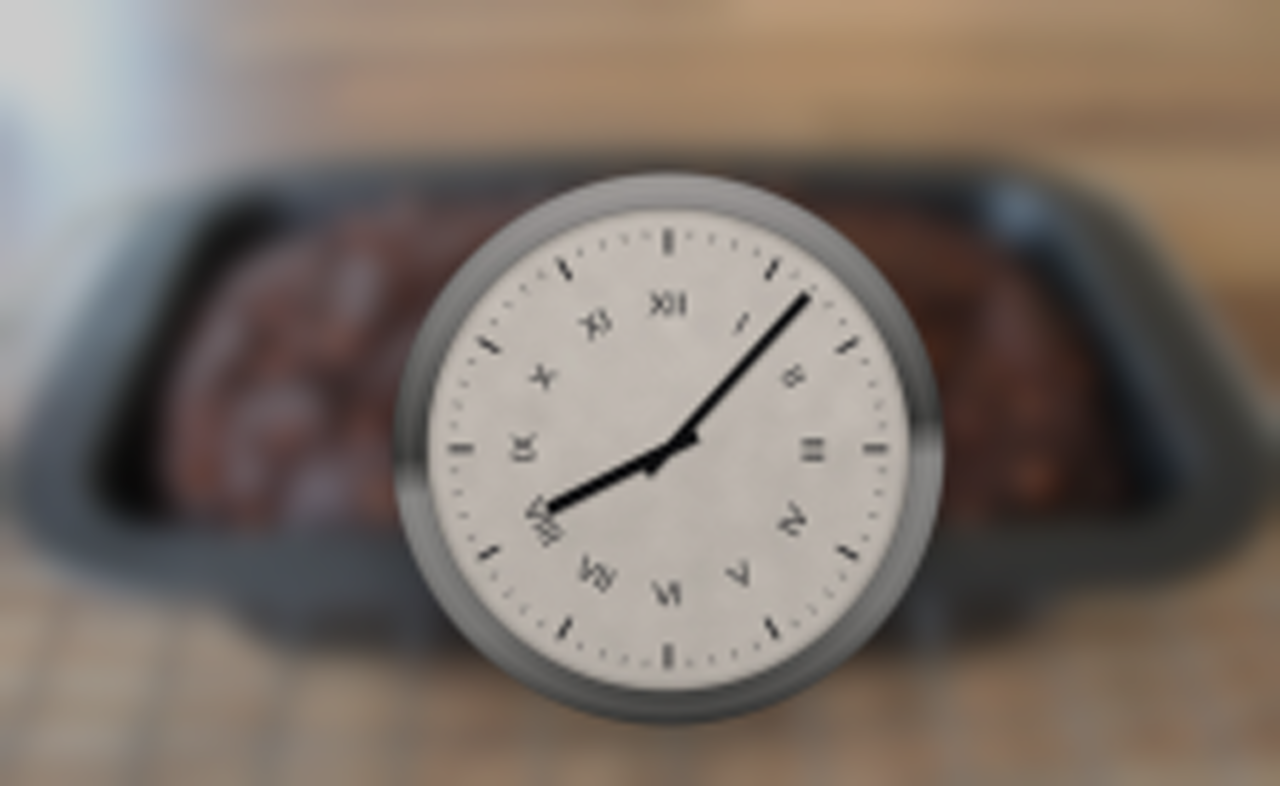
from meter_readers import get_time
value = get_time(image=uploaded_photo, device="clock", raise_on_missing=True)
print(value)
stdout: 8:07
